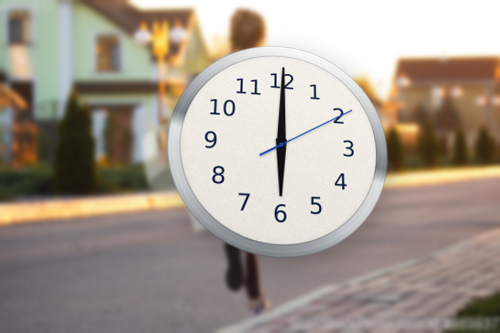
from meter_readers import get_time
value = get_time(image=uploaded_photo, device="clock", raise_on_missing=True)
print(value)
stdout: 6:00:10
